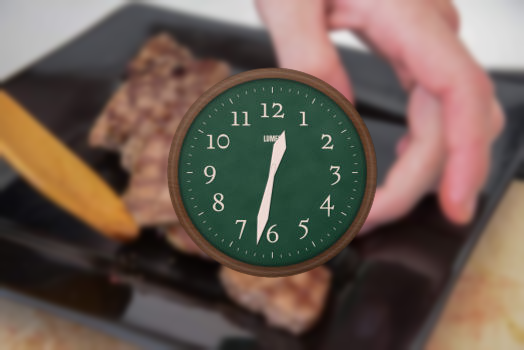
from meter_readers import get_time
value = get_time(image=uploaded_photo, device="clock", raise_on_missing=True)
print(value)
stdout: 12:32
